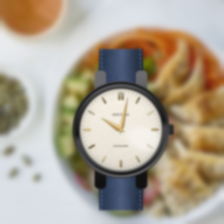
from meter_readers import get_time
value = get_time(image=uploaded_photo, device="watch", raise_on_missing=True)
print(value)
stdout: 10:02
